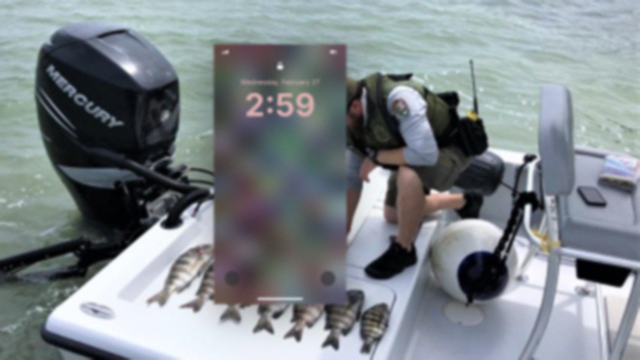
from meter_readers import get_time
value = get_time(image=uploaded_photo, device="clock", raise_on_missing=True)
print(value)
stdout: 2:59
